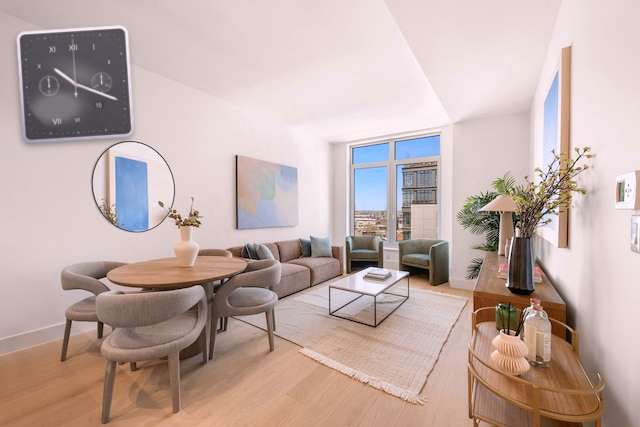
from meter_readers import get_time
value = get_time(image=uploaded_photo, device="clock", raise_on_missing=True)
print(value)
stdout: 10:19
